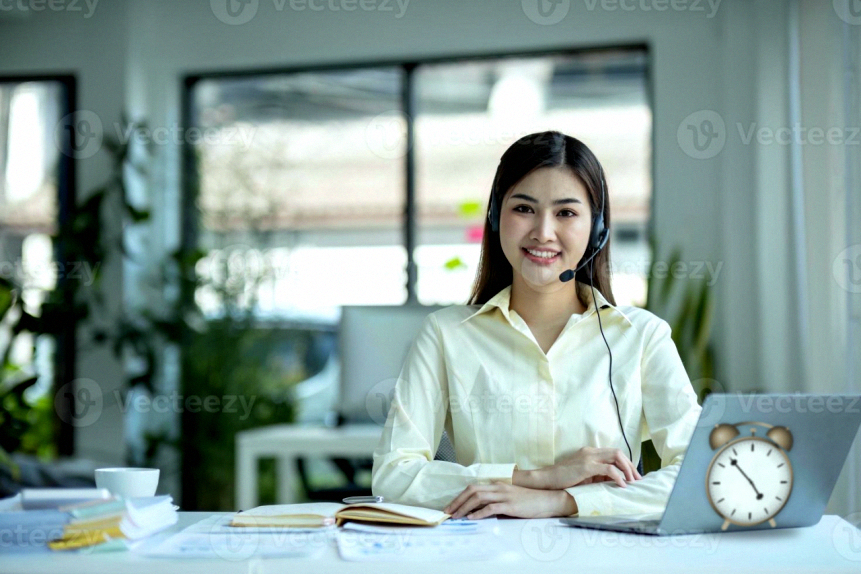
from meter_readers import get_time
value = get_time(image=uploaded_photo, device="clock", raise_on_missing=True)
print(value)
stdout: 4:53
